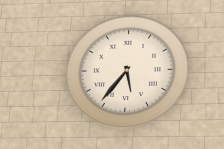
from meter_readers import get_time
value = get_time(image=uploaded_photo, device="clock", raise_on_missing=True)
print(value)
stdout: 5:36
